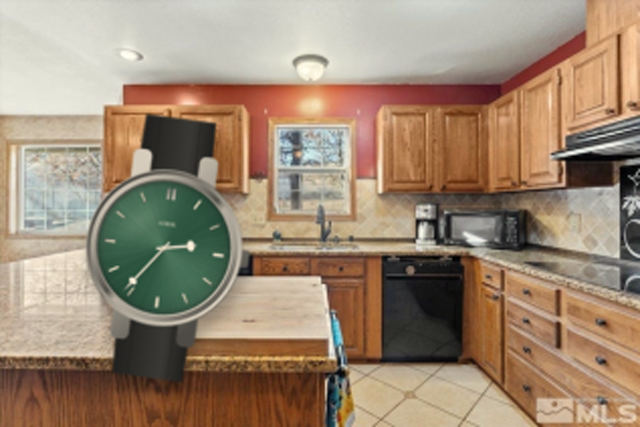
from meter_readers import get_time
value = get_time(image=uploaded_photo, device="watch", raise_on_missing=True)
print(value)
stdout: 2:36
